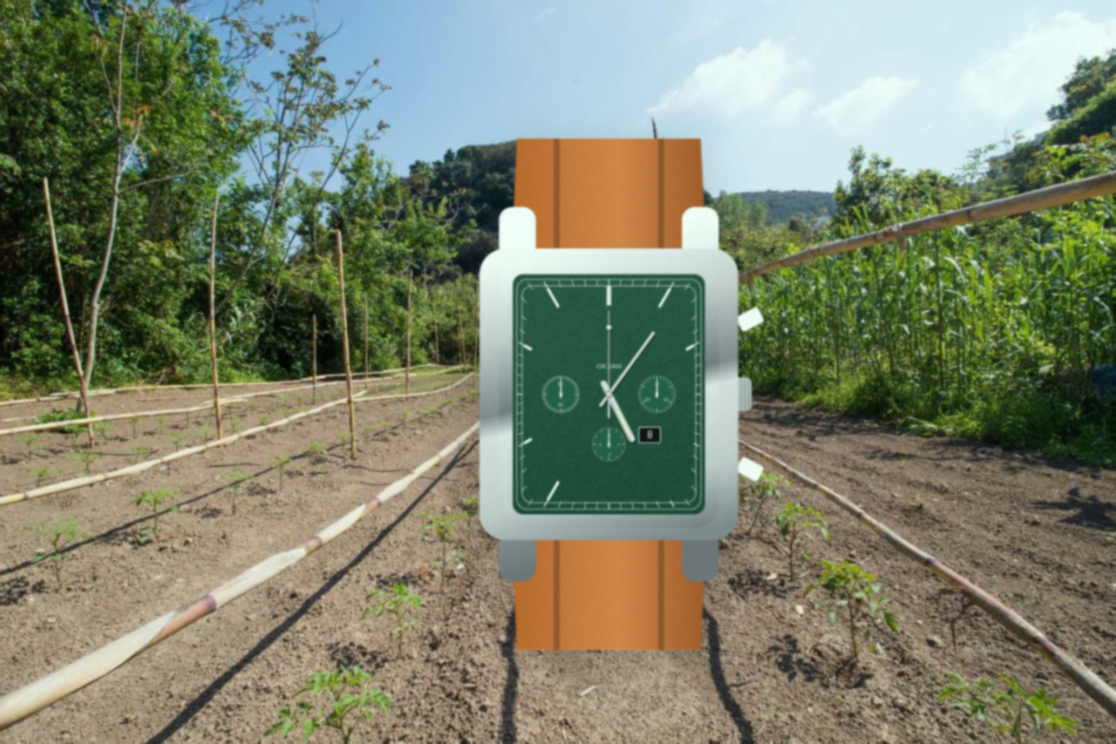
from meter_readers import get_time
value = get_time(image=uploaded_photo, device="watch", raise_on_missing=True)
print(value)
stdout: 5:06
